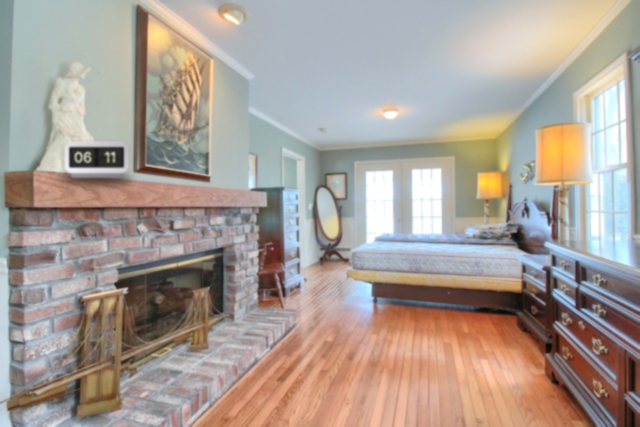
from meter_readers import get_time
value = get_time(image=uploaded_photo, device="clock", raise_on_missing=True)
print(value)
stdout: 6:11
